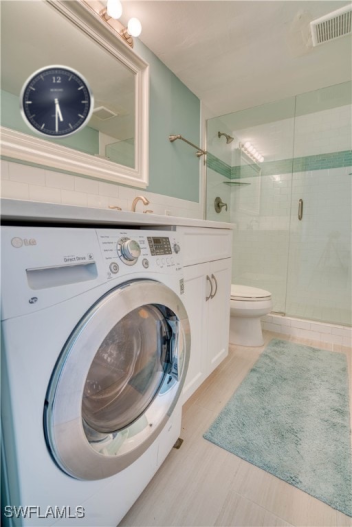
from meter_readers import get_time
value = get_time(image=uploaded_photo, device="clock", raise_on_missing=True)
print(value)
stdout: 5:30
